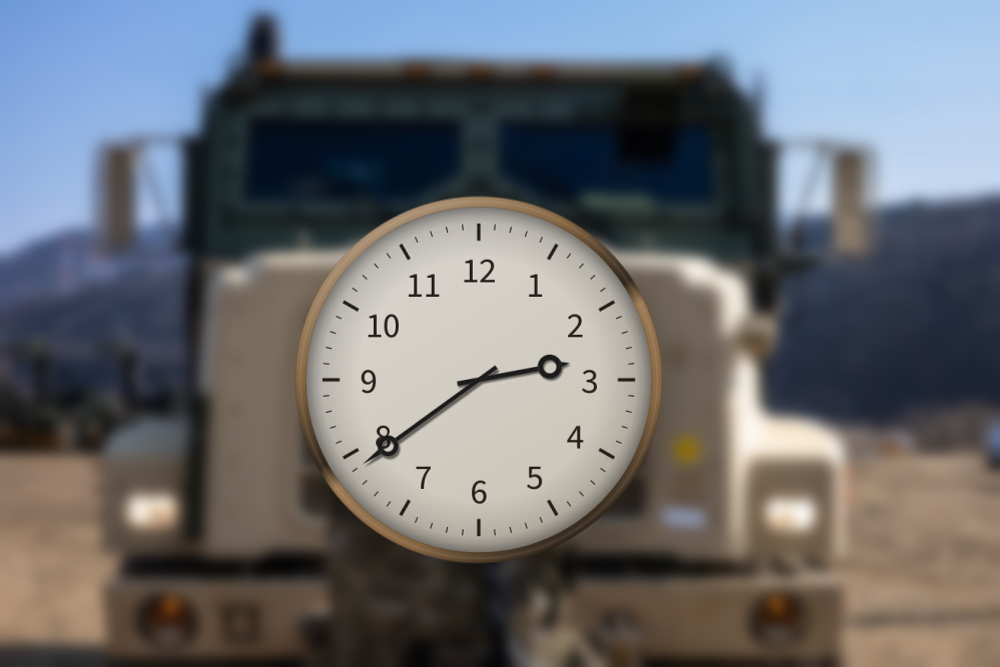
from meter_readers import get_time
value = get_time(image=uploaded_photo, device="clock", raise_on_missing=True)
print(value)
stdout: 2:39
